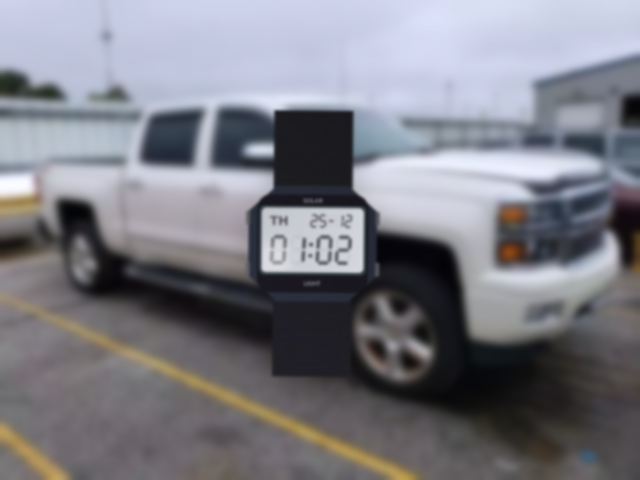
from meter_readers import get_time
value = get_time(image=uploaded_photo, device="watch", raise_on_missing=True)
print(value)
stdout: 1:02
